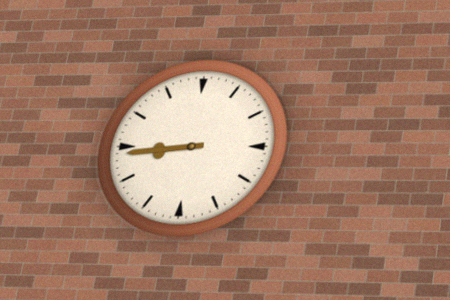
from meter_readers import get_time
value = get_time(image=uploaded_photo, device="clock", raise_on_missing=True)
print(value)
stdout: 8:44
